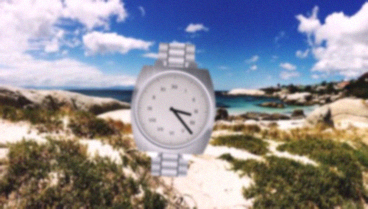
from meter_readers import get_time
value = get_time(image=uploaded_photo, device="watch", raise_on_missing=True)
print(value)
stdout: 3:23
